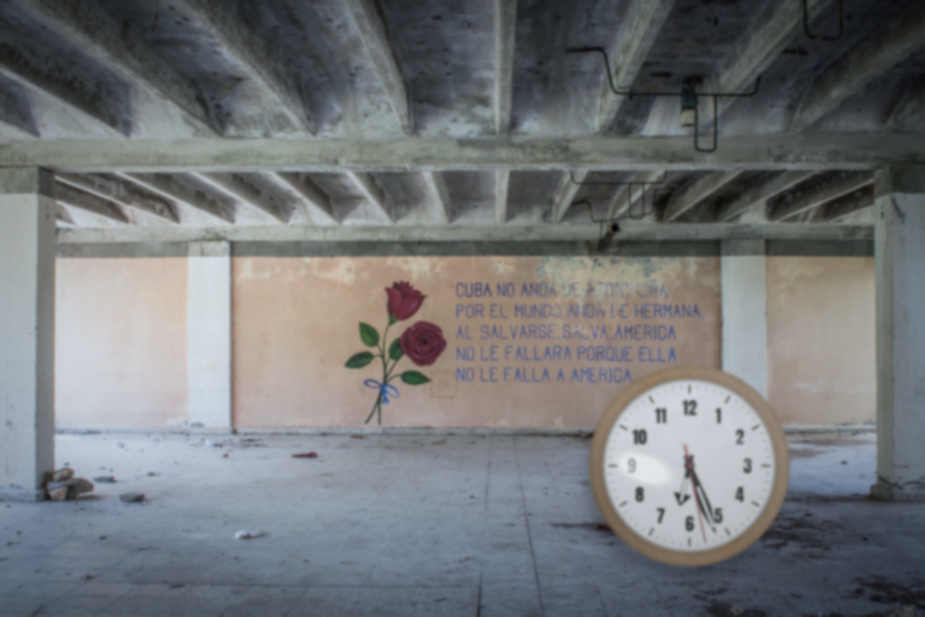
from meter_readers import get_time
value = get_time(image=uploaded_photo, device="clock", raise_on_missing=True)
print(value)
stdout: 6:26:28
